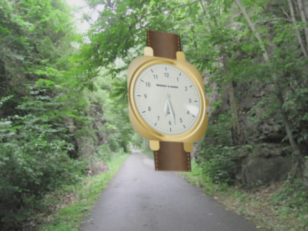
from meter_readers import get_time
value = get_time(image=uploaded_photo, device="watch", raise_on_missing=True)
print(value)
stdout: 6:28
